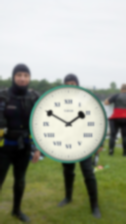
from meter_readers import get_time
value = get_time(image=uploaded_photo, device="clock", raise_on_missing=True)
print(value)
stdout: 1:50
